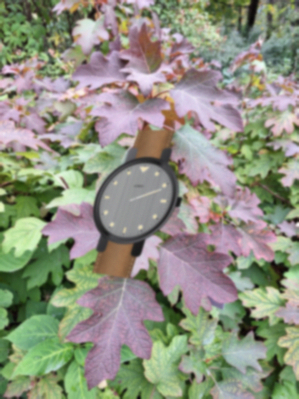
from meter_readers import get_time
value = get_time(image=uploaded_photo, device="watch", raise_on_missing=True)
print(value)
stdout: 2:11
